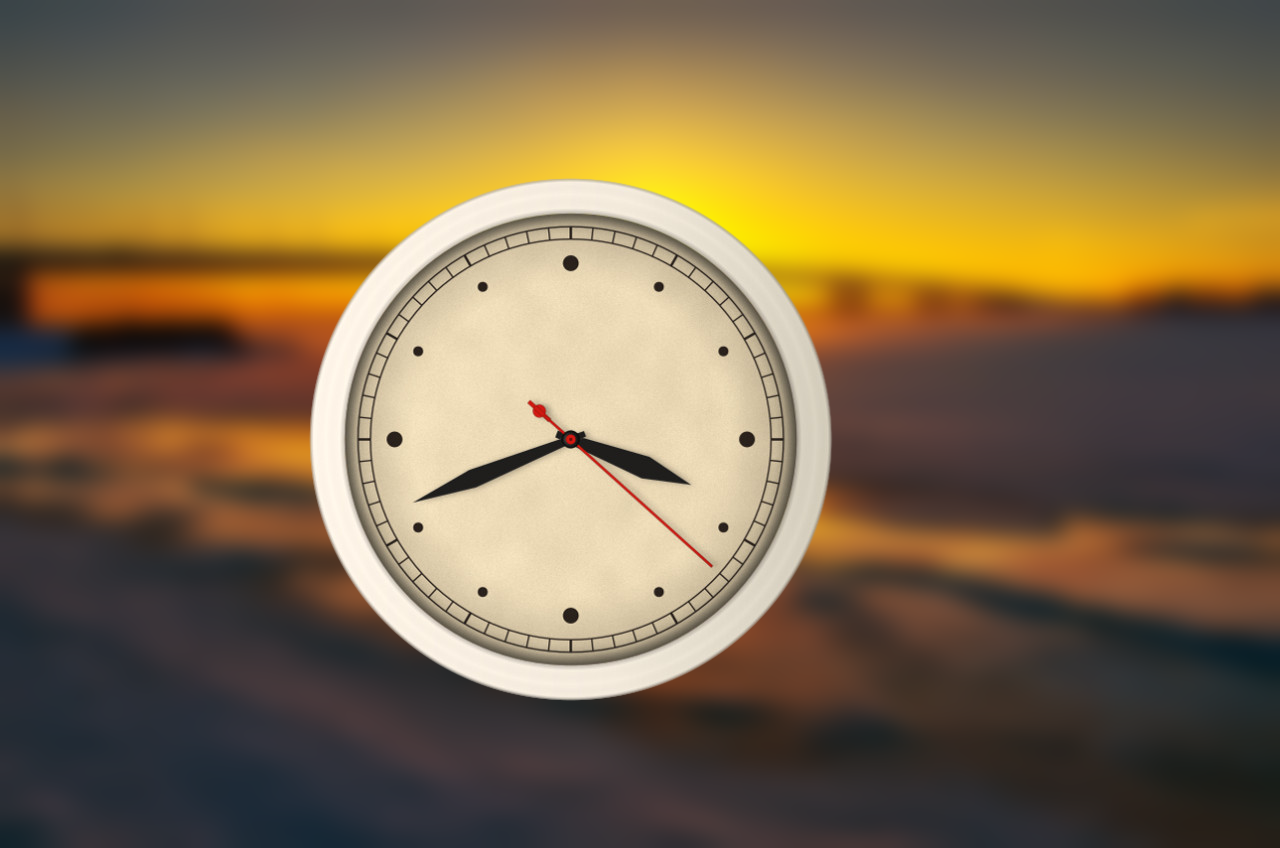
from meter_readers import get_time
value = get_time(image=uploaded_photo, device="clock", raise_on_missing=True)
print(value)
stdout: 3:41:22
